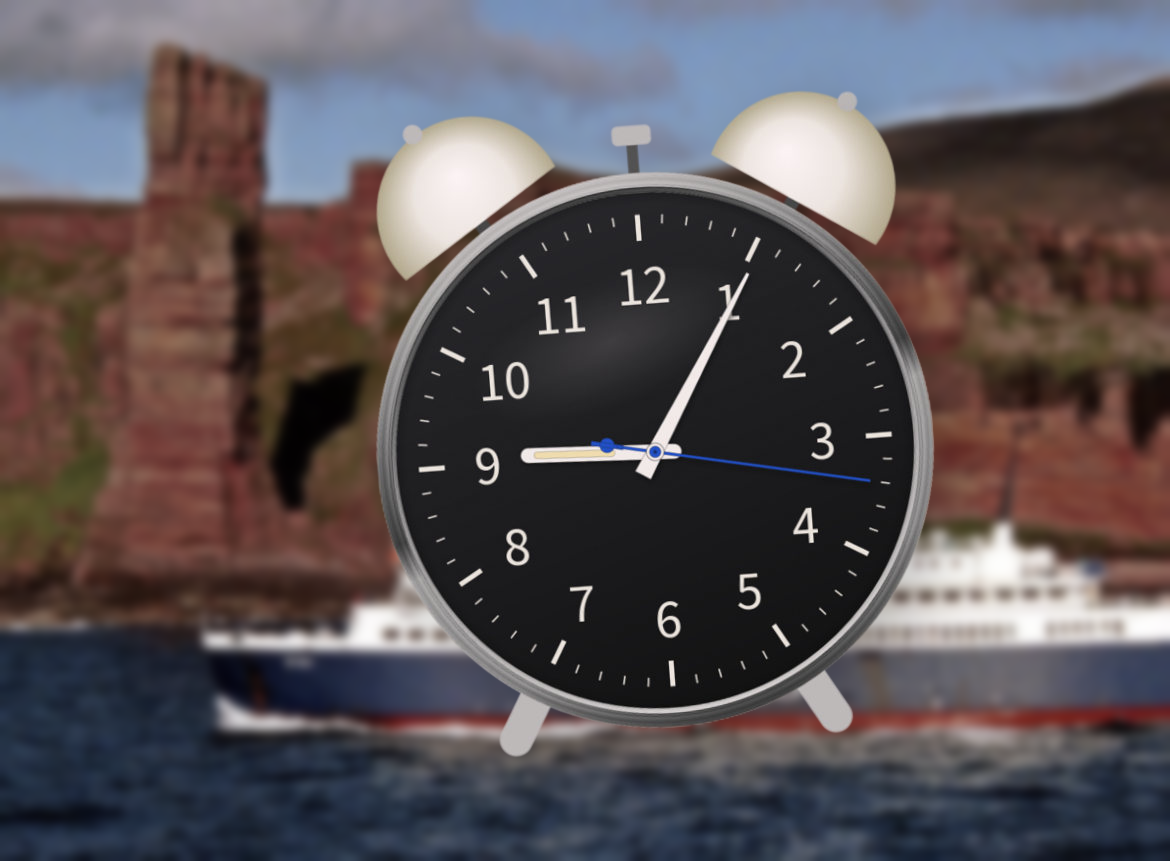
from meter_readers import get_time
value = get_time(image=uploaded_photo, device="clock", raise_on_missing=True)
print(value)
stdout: 9:05:17
